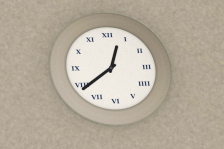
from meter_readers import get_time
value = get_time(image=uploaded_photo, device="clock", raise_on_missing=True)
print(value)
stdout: 12:39
